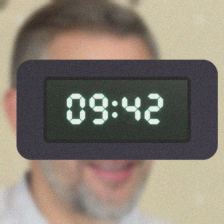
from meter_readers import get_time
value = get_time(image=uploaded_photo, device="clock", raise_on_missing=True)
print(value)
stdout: 9:42
